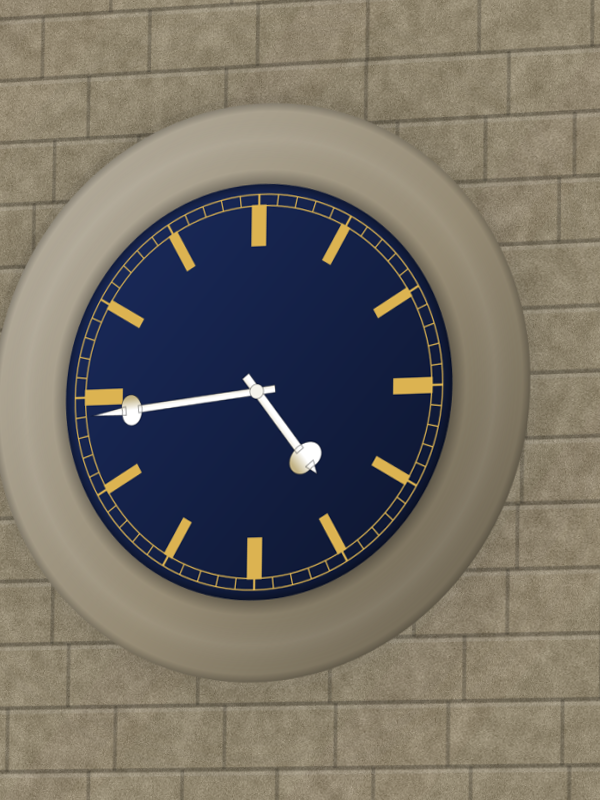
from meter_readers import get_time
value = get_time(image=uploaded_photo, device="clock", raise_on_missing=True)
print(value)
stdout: 4:44
